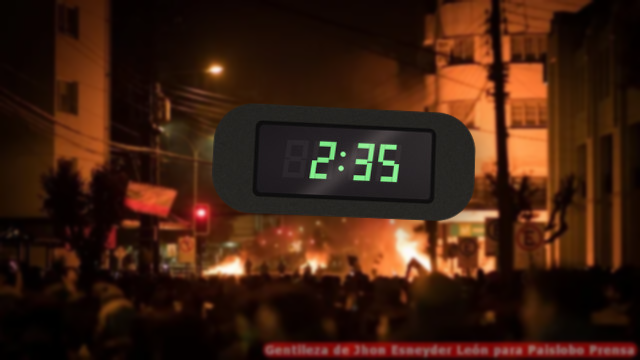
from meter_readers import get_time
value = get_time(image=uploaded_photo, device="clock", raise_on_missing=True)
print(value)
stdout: 2:35
